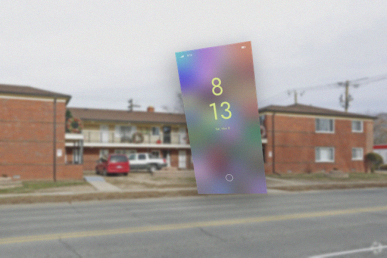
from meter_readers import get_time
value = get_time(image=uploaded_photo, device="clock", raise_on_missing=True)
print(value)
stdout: 8:13
